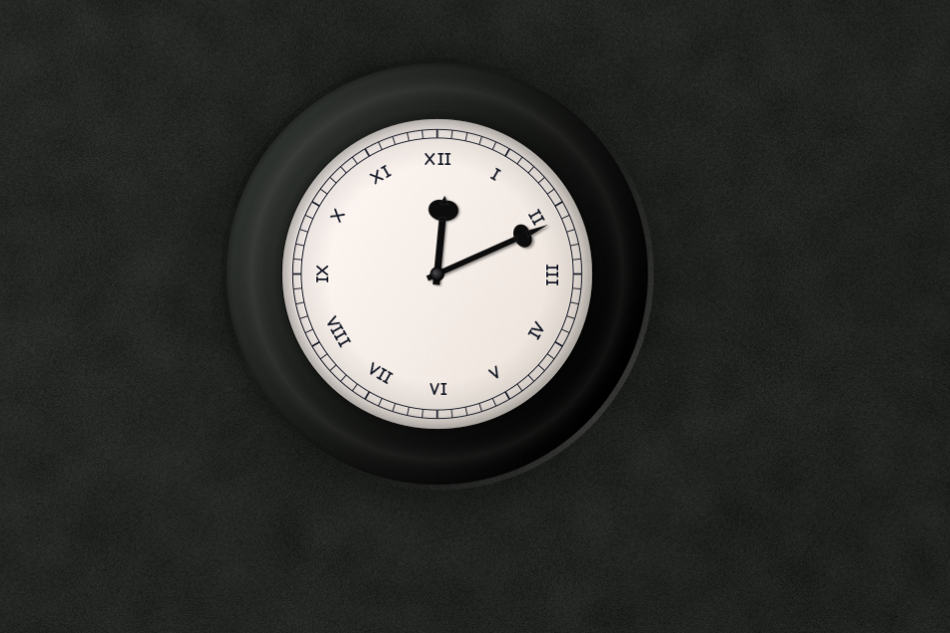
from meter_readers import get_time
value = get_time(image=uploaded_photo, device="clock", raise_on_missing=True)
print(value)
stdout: 12:11
